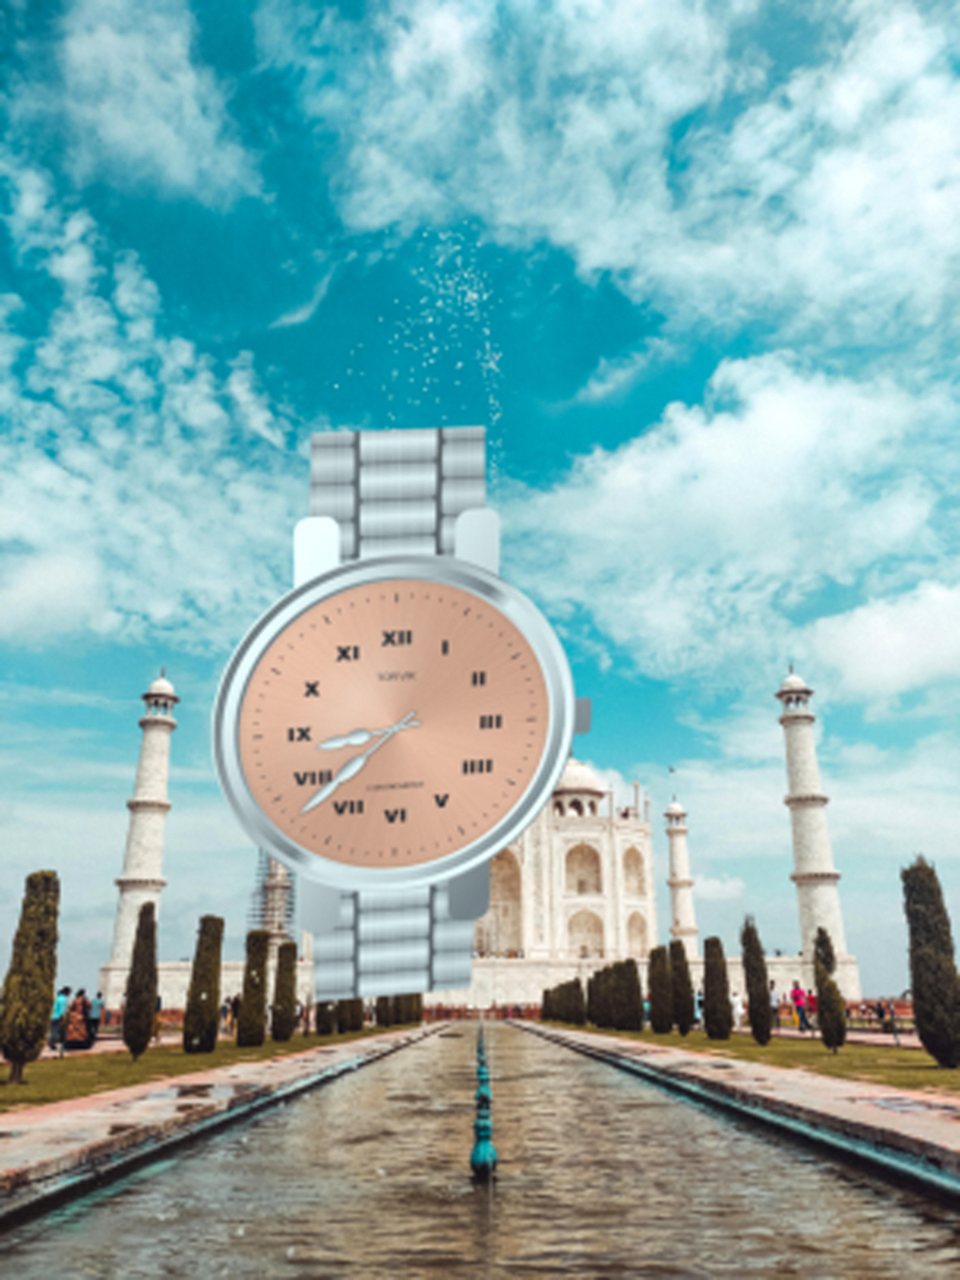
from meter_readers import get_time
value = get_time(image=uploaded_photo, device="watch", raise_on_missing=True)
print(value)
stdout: 8:38
